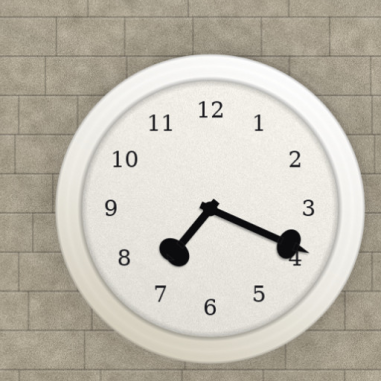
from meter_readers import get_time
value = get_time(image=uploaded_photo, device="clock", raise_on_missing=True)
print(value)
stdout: 7:19
